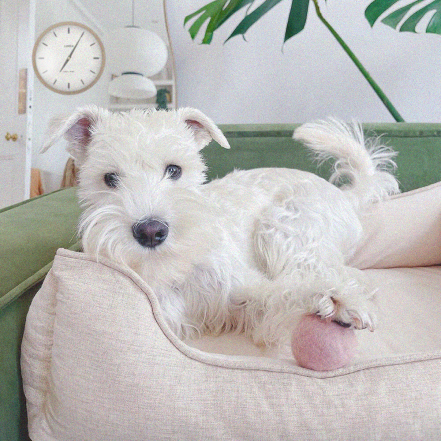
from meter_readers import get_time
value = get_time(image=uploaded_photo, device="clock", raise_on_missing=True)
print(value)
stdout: 7:05
